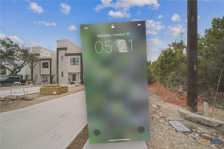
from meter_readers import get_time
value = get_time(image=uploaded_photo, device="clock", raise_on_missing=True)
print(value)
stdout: 5:21
